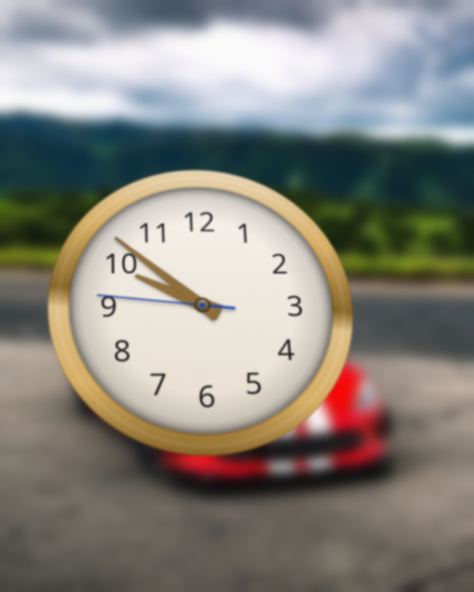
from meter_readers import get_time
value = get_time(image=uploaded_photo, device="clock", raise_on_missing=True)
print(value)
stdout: 9:51:46
